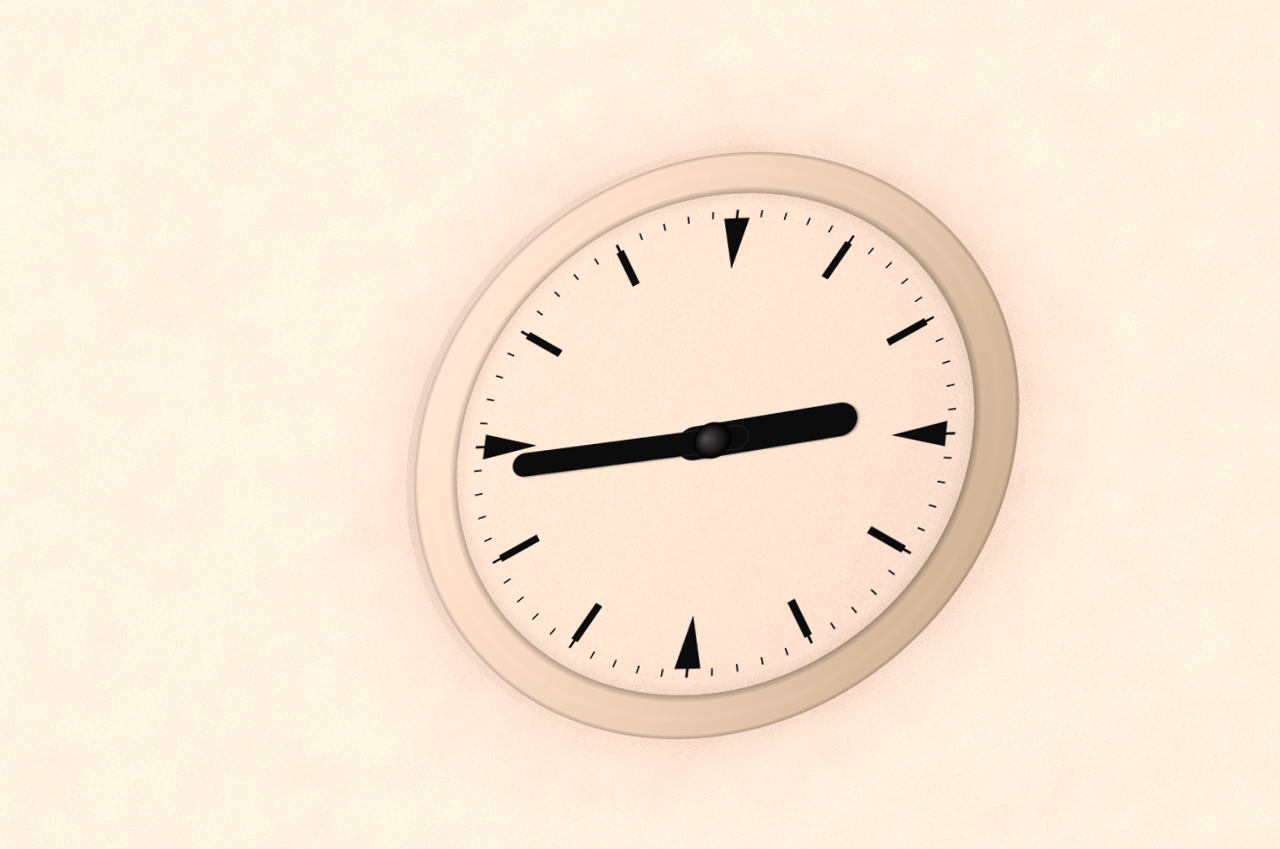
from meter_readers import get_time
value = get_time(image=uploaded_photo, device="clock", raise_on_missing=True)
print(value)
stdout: 2:44
